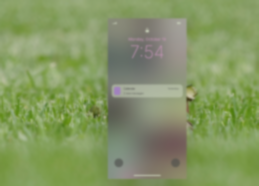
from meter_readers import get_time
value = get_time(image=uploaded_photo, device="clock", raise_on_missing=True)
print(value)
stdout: 7:54
